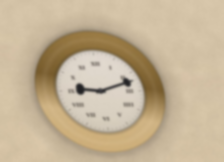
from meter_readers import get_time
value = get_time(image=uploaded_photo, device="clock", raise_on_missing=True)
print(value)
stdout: 9:12
